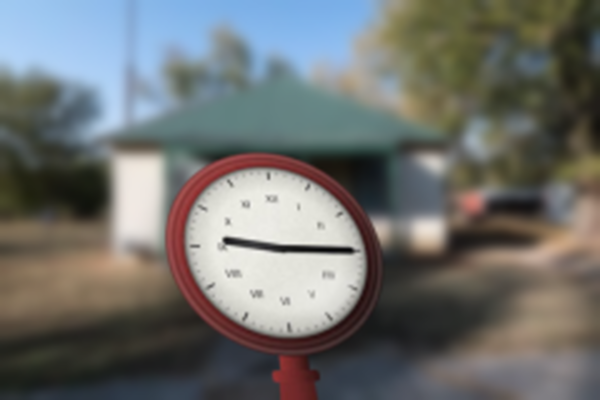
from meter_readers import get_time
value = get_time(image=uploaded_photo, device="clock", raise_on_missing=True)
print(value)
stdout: 9:15
